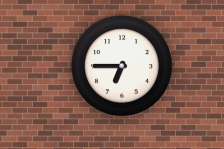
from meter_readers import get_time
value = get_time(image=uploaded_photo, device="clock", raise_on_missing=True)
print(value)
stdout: 6:45
